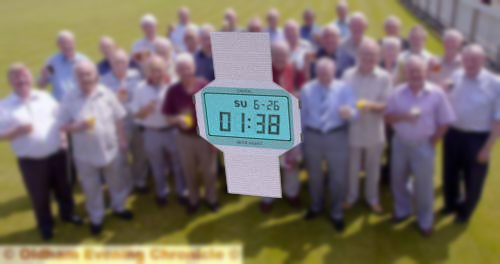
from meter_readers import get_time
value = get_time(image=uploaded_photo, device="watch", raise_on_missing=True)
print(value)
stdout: 1:38
